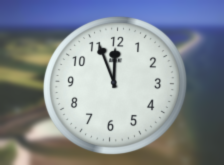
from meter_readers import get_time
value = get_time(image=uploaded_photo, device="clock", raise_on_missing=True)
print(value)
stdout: 11:56
